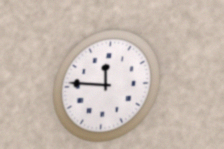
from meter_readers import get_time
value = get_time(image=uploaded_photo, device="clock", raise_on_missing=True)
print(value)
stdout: 11:46
